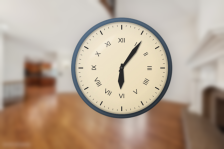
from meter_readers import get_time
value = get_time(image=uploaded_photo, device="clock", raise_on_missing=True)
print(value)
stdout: 6:06
